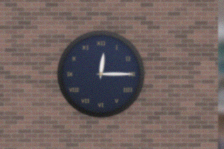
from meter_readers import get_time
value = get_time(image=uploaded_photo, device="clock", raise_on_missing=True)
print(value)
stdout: 12:15
